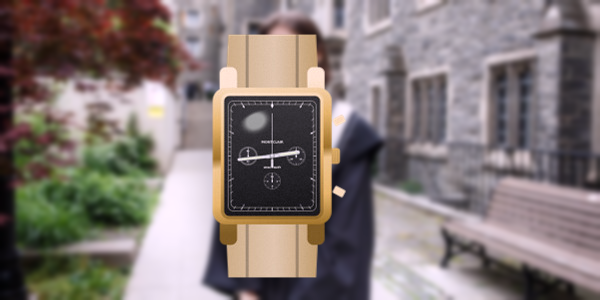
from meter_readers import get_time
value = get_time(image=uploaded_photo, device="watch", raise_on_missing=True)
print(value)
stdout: 2:44
